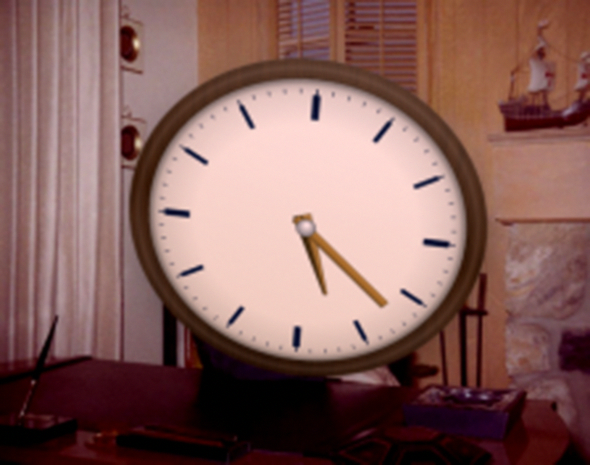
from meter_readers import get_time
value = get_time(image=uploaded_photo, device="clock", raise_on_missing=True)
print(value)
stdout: 5:22
